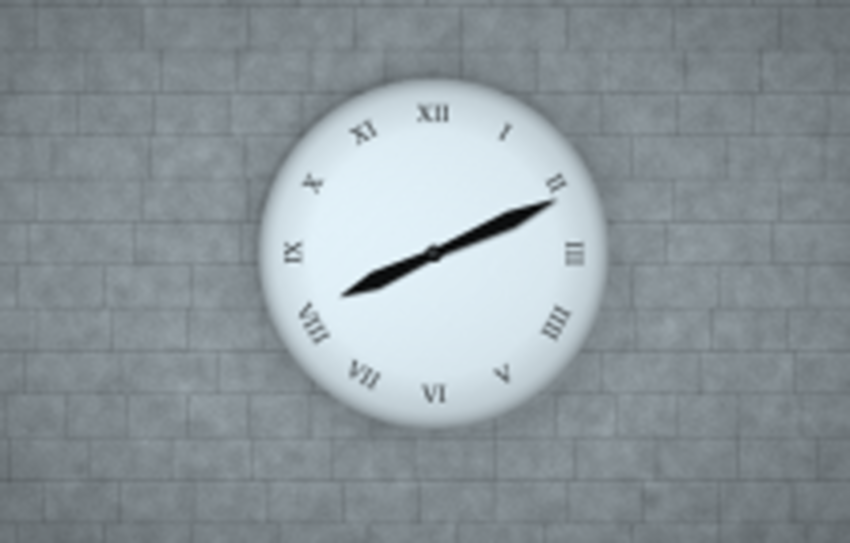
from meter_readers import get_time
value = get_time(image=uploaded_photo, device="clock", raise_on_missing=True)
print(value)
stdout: 8:11
